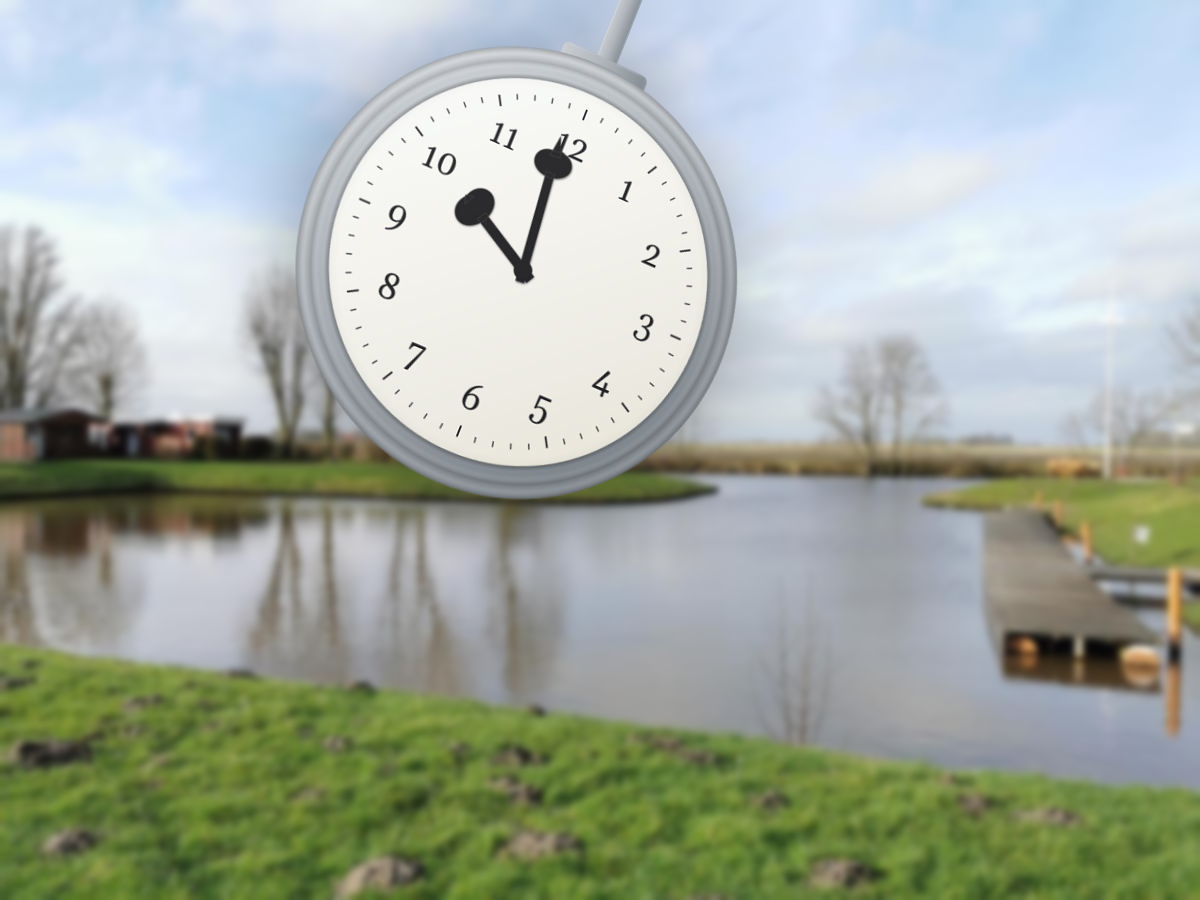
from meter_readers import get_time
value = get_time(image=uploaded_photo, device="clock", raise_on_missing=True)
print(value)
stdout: 9:59
